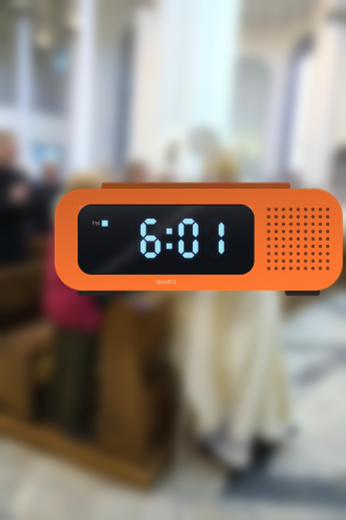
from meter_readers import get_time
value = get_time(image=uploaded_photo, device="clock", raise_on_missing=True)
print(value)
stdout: 6:01
